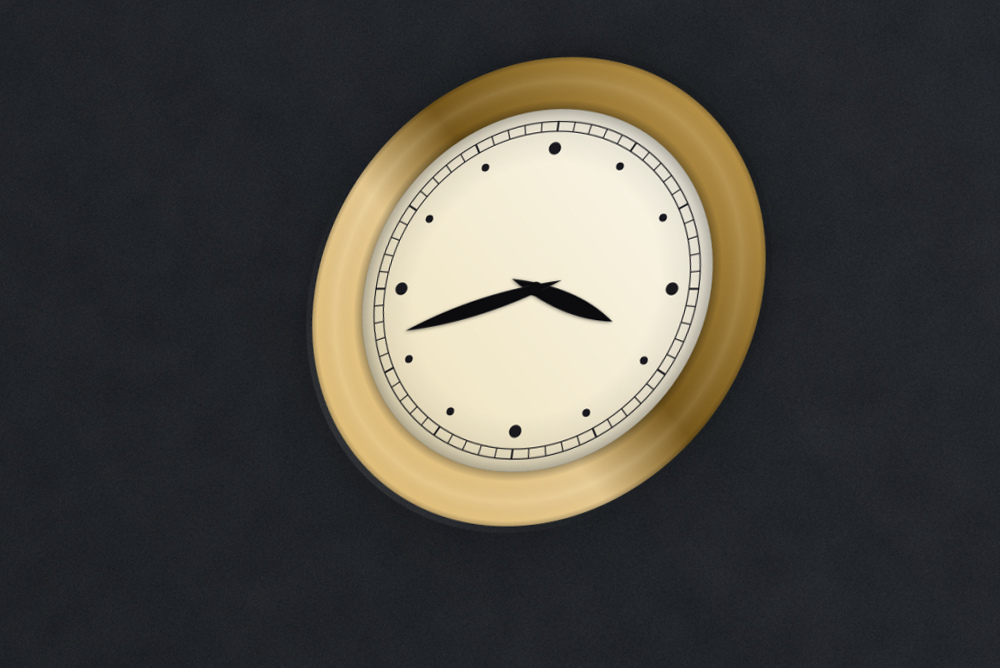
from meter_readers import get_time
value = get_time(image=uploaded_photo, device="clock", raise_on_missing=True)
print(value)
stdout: 3:42
